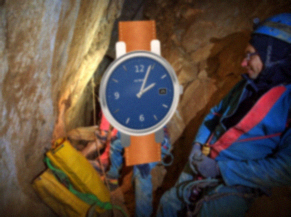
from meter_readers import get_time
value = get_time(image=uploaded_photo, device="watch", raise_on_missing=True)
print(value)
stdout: 2:04
